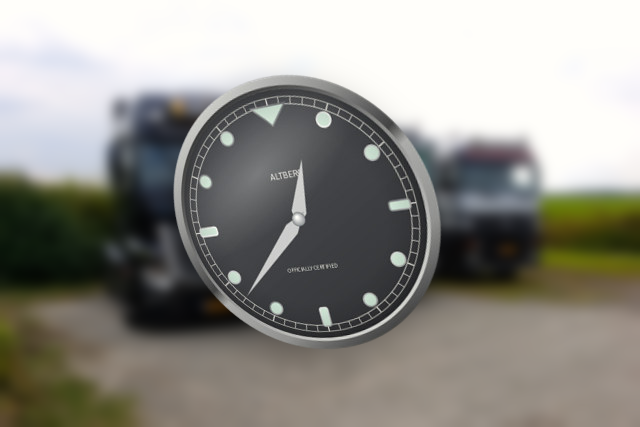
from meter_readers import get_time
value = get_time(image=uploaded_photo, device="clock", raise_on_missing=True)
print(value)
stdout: 12:38
